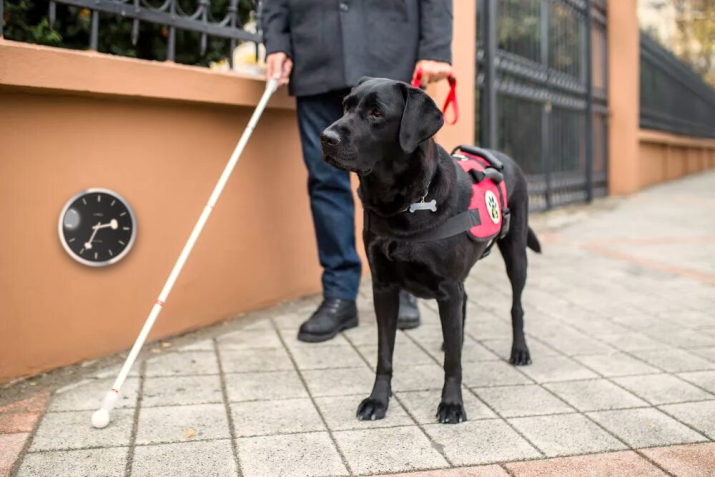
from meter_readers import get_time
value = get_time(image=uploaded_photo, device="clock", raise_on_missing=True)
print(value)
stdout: 2:34
